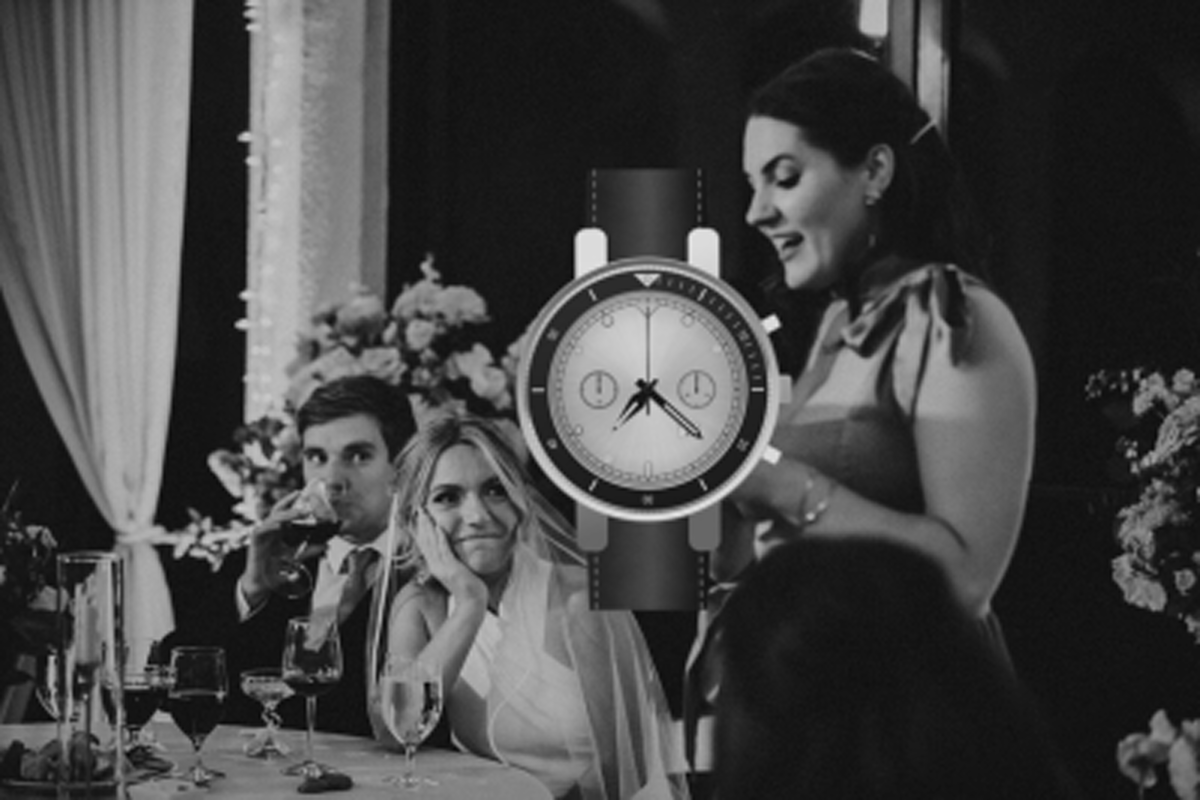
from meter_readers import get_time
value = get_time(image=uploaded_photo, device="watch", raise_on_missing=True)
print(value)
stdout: 7:22
